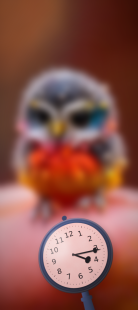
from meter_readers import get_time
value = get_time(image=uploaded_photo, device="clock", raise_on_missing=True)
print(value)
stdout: 4:16
